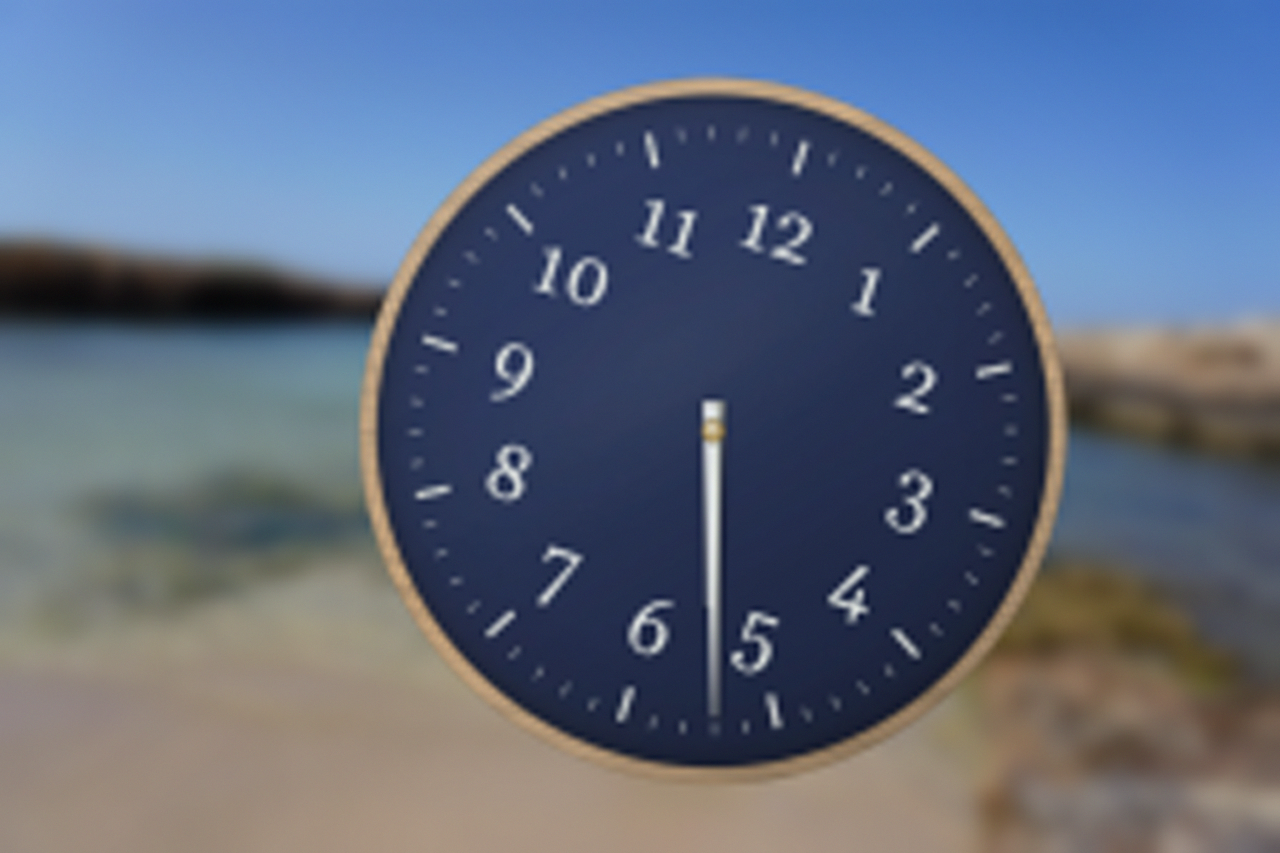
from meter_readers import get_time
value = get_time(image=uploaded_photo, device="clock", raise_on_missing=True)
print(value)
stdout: 5:27
